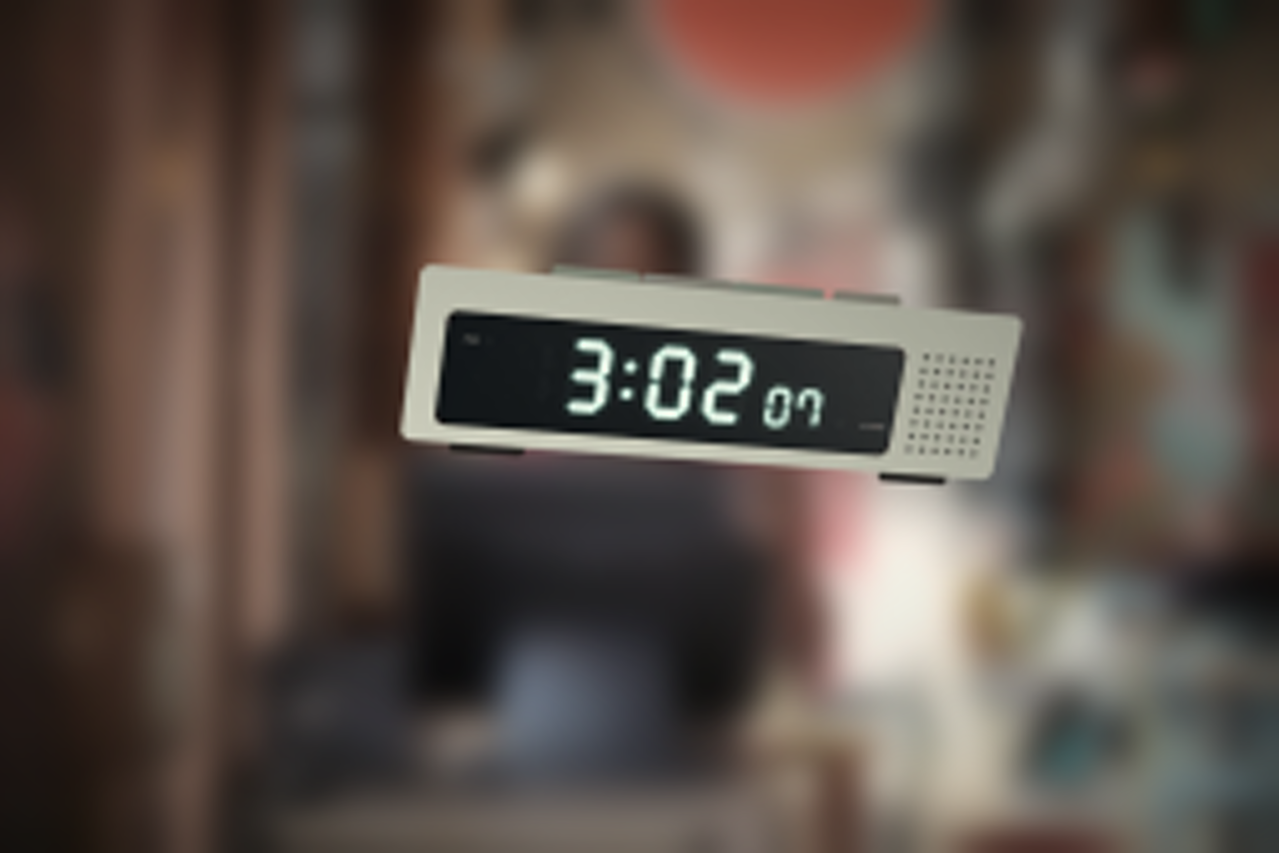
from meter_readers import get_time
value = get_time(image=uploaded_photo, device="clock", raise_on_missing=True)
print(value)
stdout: 3:02:07
